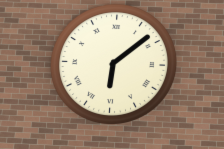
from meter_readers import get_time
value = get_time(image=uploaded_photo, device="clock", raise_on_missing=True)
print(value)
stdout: 6:08
